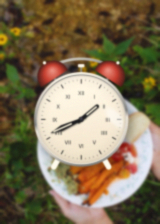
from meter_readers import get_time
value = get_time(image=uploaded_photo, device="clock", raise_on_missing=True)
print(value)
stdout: 1:41
